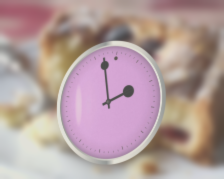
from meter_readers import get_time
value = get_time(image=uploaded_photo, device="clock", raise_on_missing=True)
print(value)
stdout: 1:57
